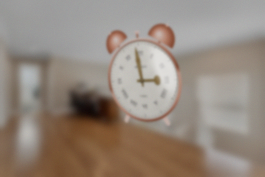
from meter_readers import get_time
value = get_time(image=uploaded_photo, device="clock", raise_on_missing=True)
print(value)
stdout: 2:59
